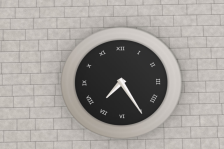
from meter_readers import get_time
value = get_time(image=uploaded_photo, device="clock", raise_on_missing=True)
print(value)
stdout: 7:25
